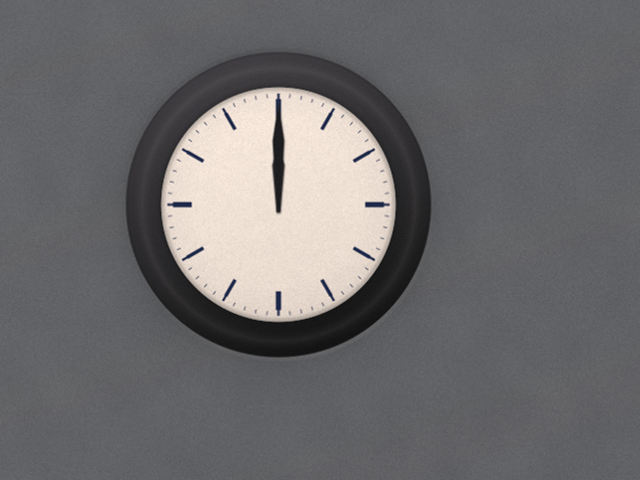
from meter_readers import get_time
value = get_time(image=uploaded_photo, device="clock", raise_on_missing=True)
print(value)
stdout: 12:00
